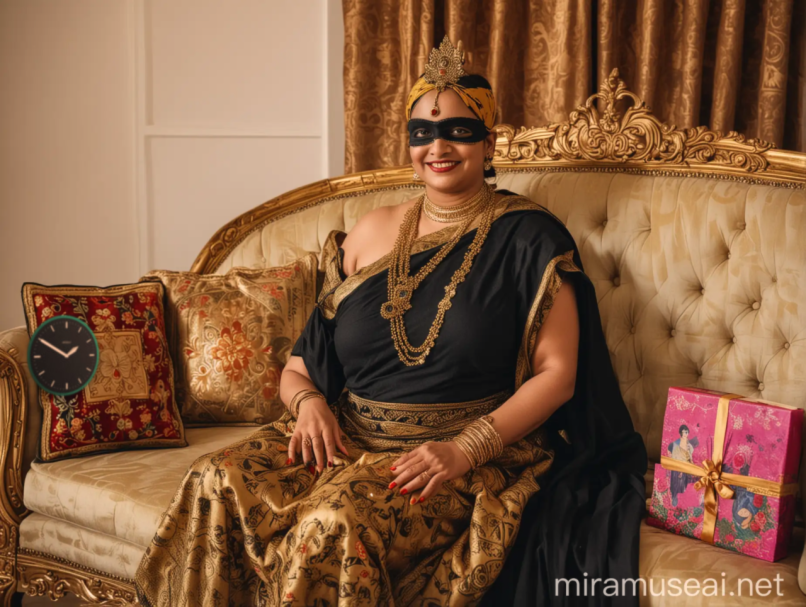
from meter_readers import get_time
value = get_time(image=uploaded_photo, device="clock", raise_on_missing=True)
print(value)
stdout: 1:50
